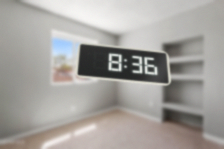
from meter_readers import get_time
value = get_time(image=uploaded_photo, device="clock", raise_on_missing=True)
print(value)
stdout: 8:36
